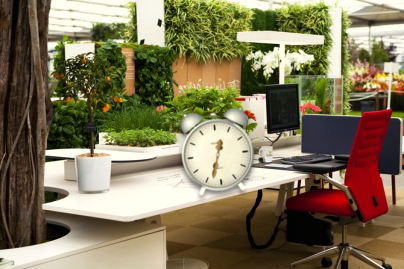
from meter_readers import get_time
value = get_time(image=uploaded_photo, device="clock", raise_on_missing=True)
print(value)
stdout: 12:33
